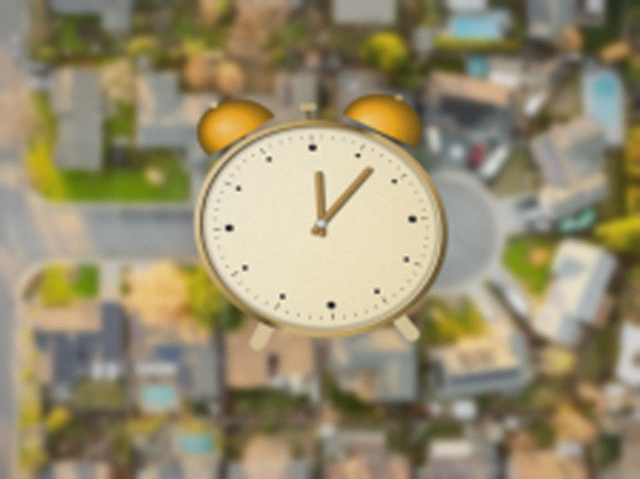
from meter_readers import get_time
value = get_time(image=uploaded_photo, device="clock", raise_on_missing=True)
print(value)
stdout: 12:07
